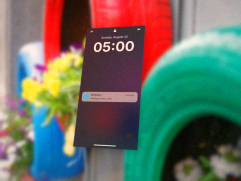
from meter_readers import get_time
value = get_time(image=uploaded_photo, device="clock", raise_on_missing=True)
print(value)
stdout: 5:00
